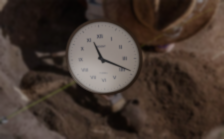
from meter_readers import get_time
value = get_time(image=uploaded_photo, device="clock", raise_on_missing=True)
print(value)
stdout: 11:19
